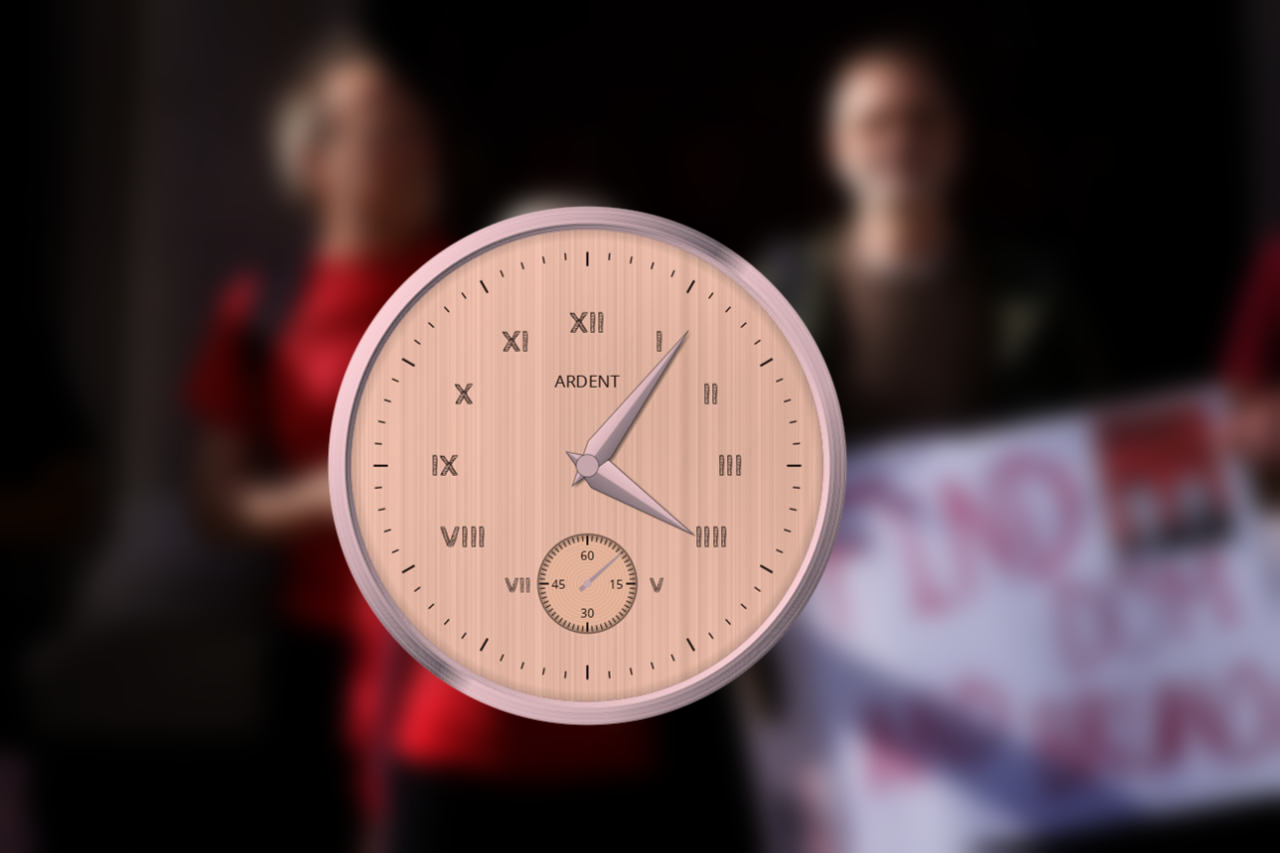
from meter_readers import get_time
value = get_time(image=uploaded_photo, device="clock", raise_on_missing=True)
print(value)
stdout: 4:06:08
